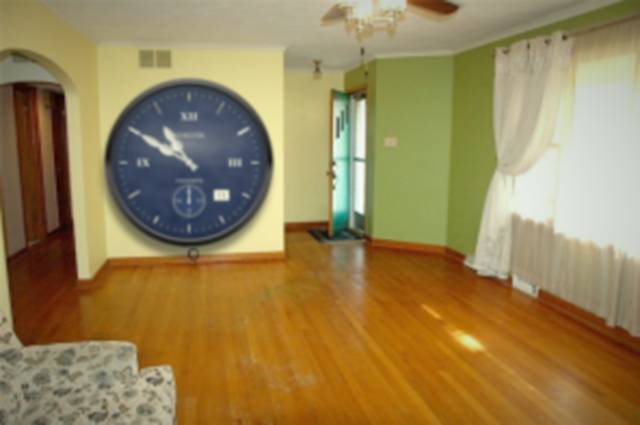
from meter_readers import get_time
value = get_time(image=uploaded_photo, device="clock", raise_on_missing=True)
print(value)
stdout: 10:50
